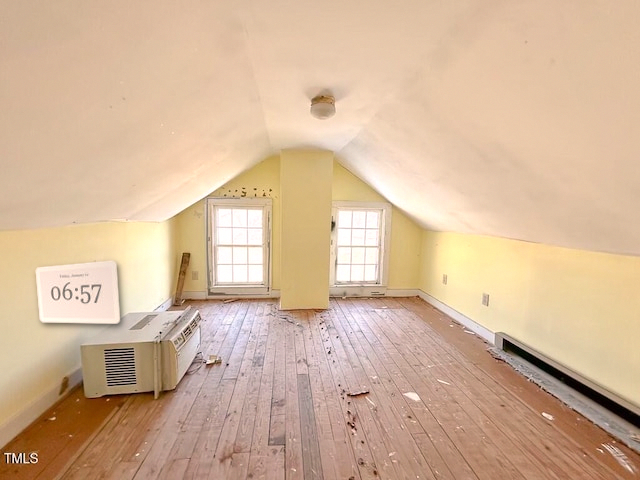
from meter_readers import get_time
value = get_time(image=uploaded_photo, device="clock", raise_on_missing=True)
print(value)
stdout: 6:57
